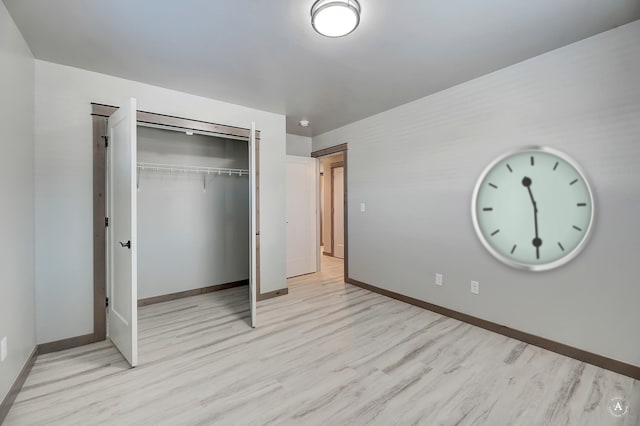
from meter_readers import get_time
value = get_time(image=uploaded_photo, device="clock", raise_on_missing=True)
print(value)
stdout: 11:30
